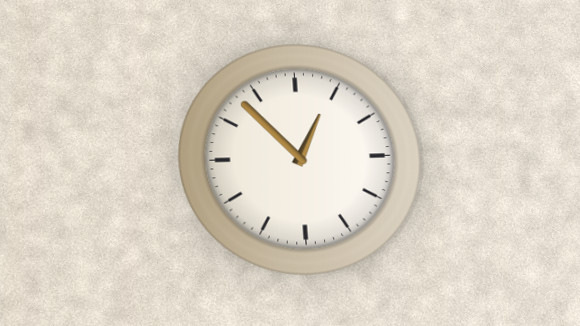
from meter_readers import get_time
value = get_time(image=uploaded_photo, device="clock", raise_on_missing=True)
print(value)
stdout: 12:53
